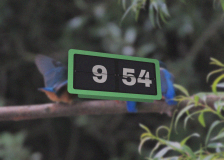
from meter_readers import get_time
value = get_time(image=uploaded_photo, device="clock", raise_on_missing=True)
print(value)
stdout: 9:54
